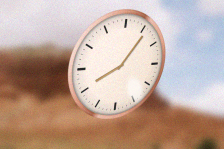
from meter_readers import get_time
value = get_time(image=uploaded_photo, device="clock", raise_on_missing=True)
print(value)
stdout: 8:06
